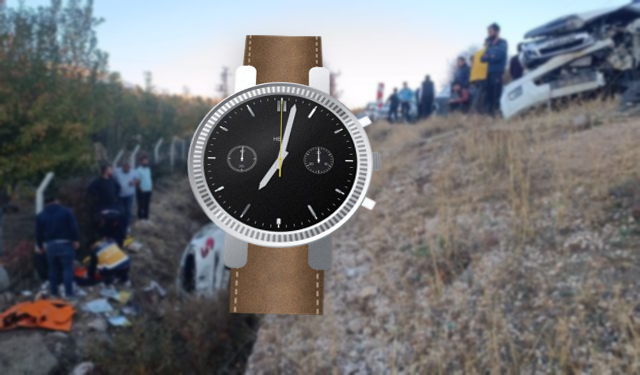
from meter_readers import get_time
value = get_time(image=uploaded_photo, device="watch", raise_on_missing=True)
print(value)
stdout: 7:02
